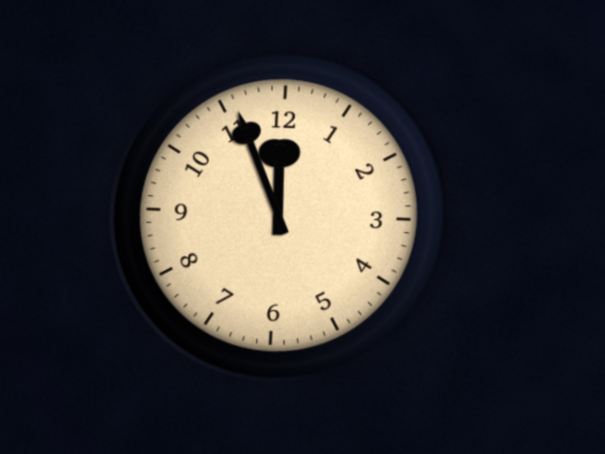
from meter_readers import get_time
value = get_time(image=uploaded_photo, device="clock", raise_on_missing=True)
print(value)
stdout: 11:56
